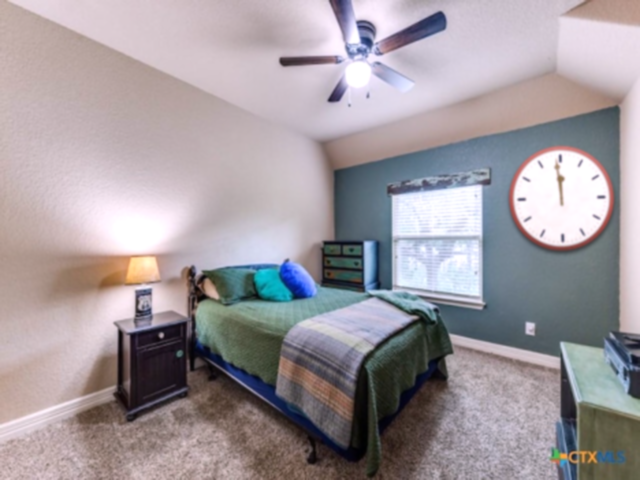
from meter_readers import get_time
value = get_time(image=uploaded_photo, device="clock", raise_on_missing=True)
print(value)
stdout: 11:59
